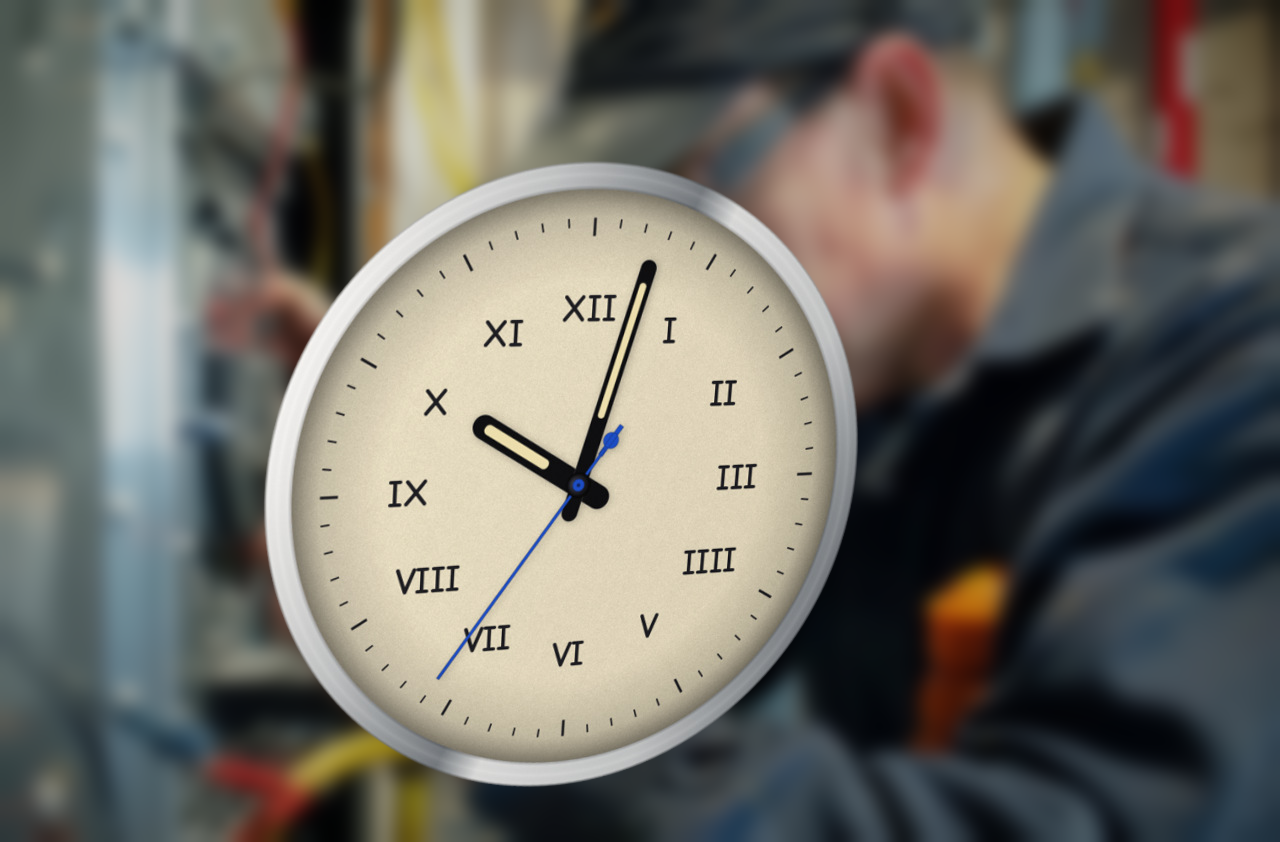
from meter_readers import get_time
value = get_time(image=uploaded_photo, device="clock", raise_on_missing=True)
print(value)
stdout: 10:02:36
